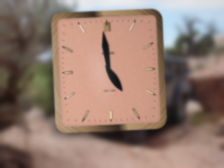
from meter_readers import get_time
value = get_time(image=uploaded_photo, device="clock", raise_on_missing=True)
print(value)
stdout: 4:59
